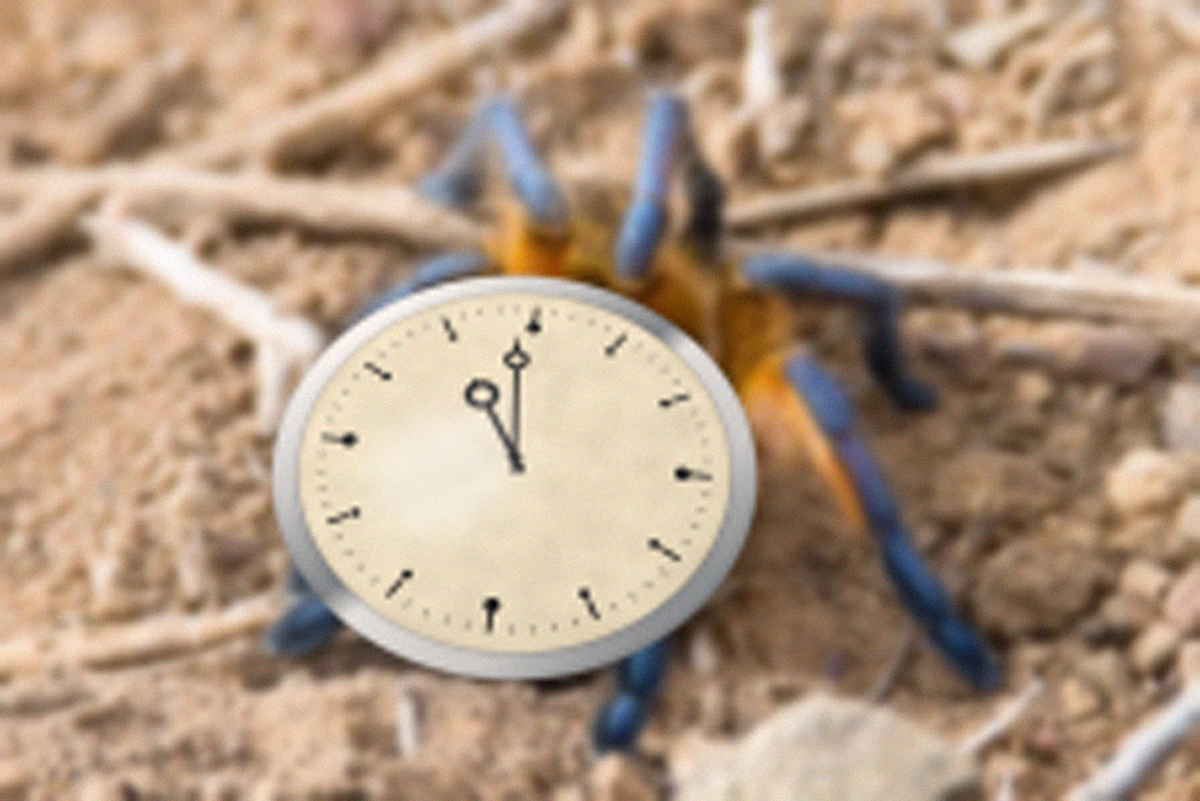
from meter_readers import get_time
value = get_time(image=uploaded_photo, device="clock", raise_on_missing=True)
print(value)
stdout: 10:59
